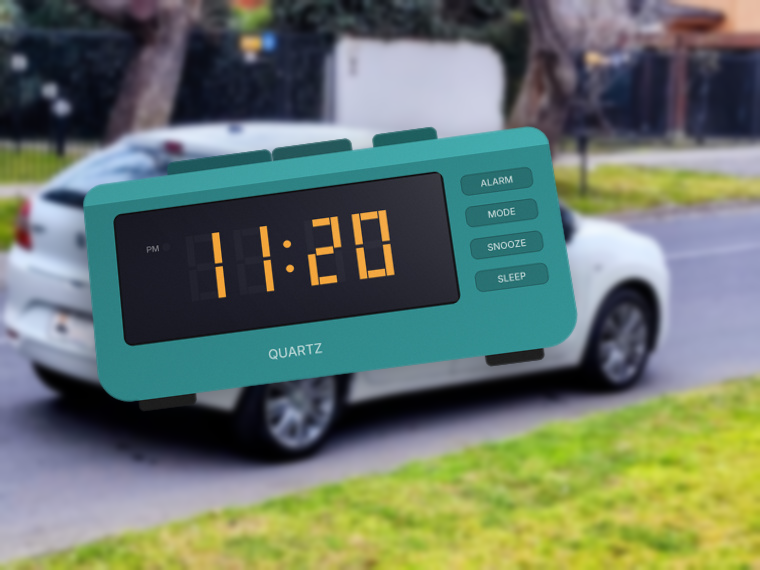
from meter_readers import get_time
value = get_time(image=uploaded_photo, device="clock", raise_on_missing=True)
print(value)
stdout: 11:20
